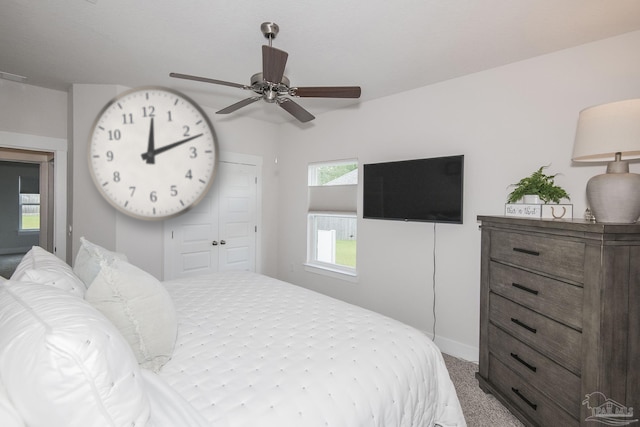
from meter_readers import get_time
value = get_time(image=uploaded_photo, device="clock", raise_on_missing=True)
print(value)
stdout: 12:12
